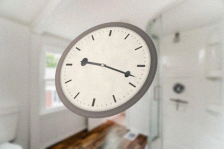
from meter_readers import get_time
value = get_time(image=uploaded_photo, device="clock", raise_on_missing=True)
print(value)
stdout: 9:18
